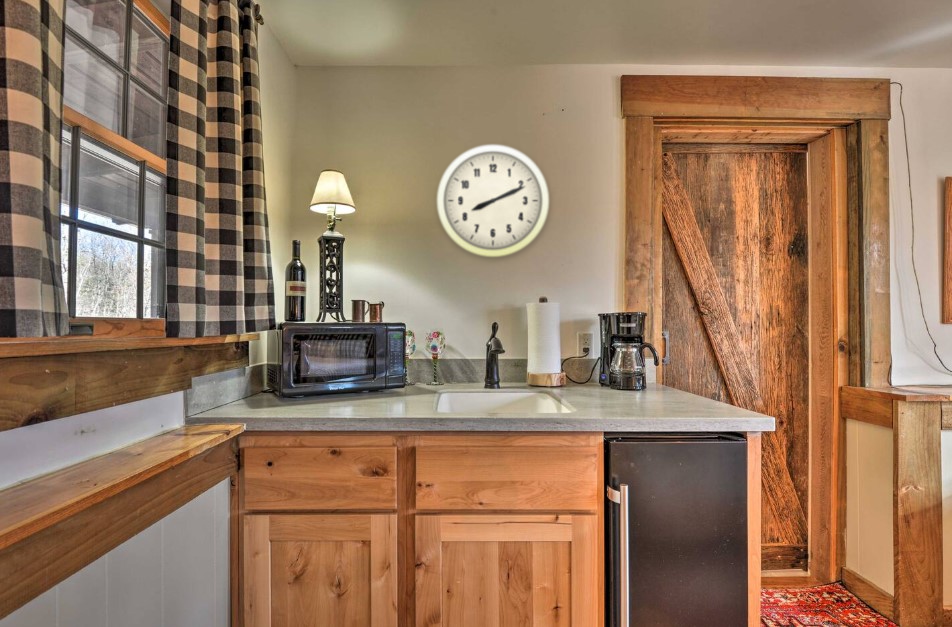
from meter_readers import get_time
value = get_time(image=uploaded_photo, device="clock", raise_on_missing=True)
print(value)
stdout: 8:11
